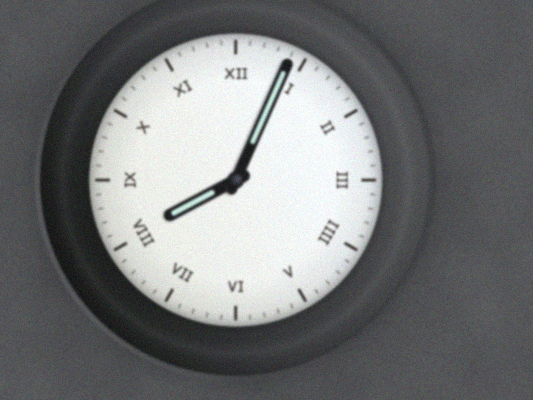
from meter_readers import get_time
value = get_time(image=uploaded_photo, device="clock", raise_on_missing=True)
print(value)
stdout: 8:04
